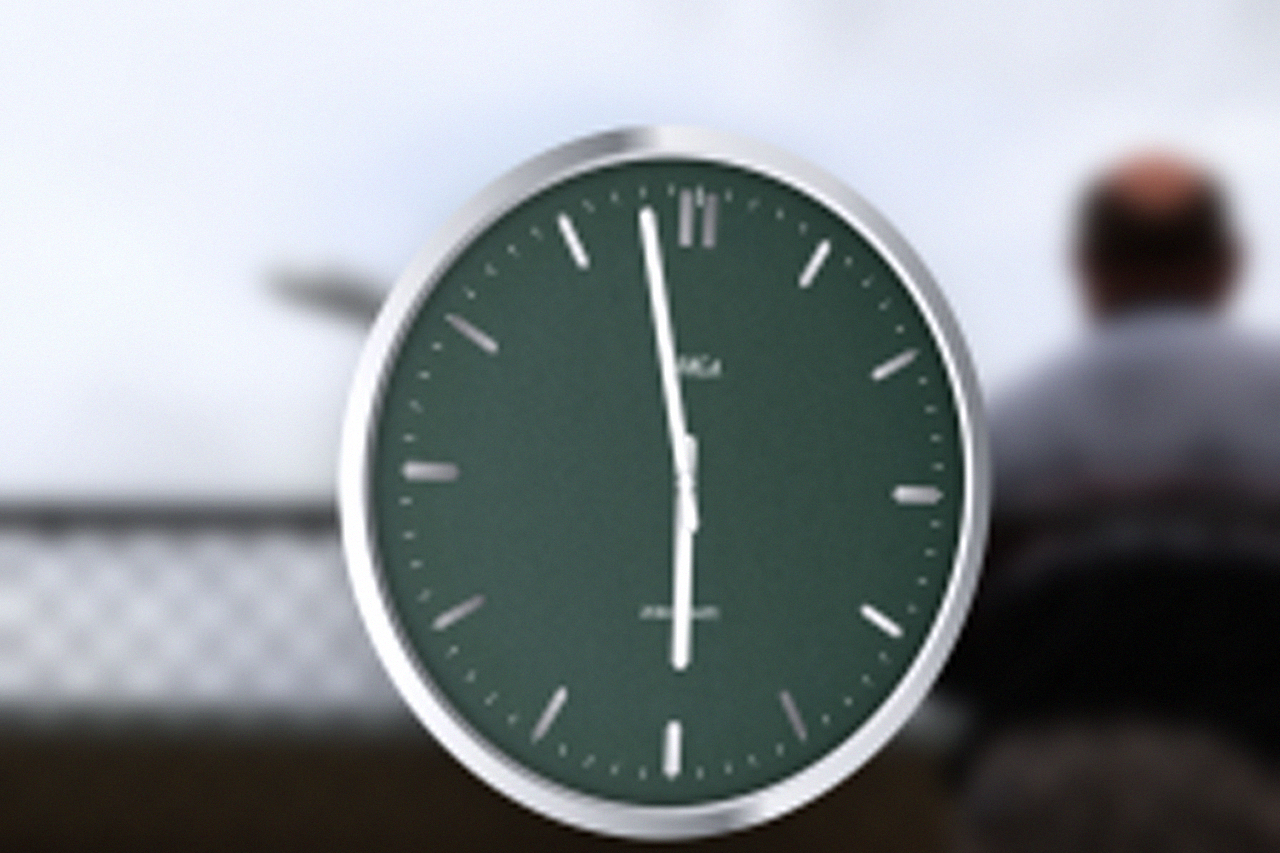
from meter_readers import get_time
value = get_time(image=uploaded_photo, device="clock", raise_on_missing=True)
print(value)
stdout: 5:58
